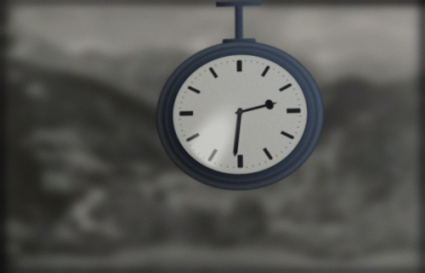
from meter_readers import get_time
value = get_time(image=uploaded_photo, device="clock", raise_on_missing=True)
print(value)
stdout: 2:31
